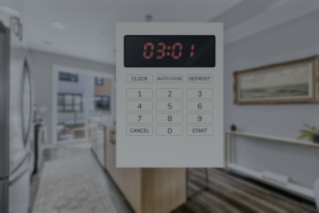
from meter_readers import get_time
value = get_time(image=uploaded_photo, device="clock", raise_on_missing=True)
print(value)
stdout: 3:01
